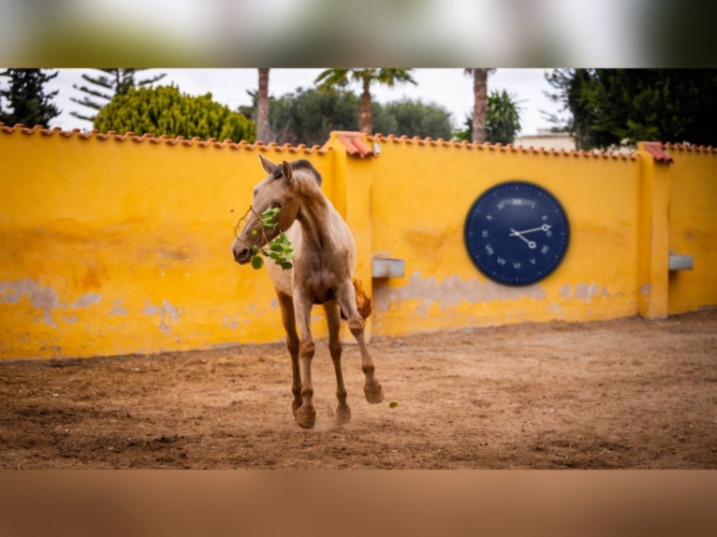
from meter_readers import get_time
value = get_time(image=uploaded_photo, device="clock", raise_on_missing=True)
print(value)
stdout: 4:13
